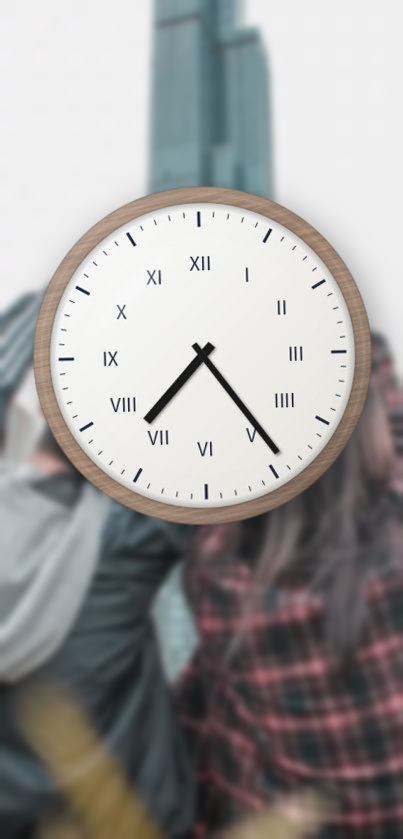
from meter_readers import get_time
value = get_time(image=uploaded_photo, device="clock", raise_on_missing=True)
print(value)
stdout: 7:24
